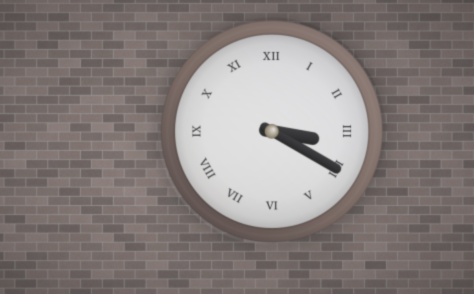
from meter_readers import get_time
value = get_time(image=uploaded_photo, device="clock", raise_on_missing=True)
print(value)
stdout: 3:20
